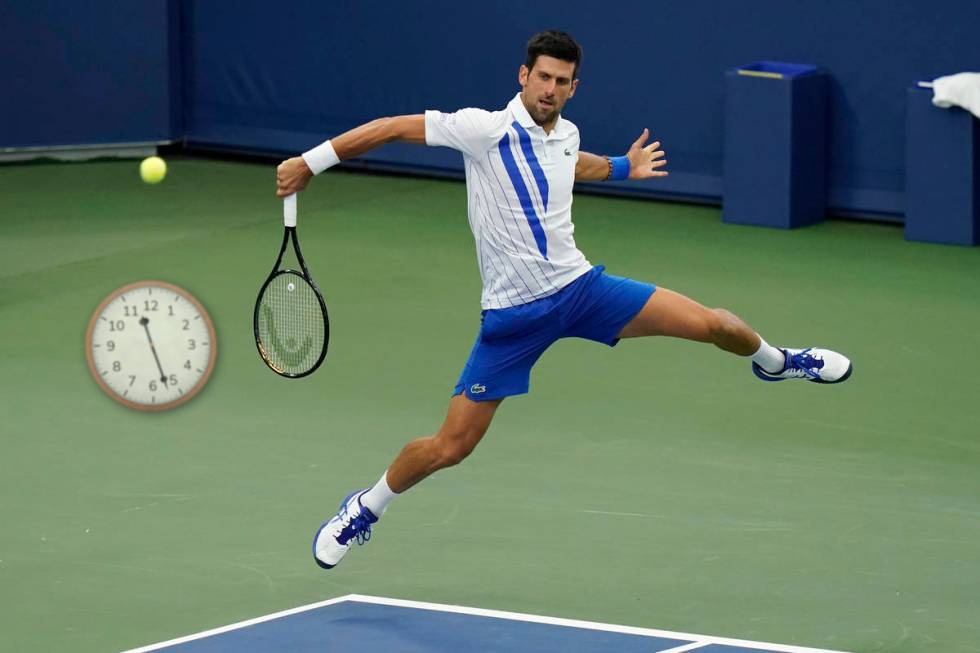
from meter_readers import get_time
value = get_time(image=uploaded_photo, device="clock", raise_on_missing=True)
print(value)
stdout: 11:27
